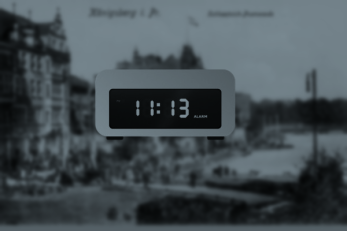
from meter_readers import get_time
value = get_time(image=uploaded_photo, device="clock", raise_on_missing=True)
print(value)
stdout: 11:13
